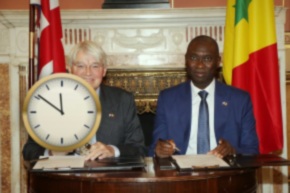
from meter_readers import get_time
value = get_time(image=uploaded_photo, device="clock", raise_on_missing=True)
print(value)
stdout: 11:51
